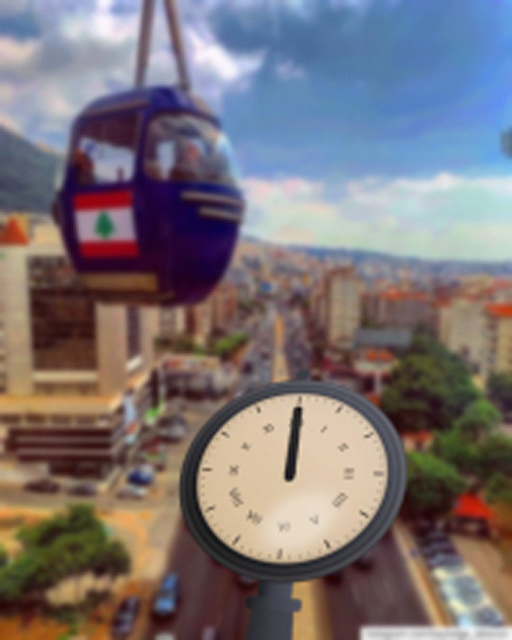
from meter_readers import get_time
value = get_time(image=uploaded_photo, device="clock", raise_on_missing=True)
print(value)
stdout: 12:00
